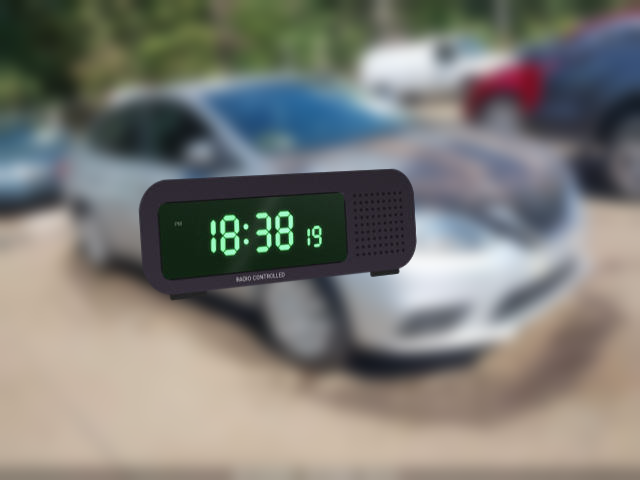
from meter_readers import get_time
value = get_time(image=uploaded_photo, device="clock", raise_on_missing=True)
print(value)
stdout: 18:38:19
